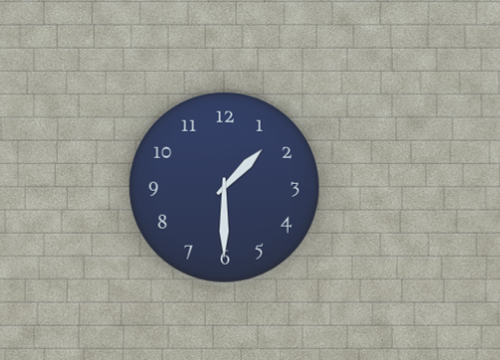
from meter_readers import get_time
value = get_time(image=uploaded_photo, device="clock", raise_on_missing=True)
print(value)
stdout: 1:30
